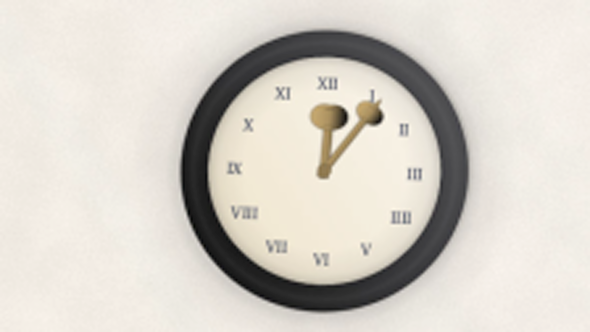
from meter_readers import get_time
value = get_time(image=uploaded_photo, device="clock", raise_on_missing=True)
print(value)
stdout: 12:06
